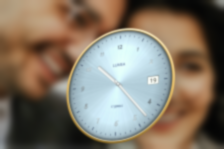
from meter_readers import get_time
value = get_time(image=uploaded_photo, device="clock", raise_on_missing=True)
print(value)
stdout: 10:23
